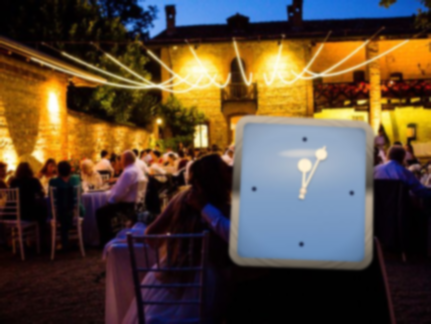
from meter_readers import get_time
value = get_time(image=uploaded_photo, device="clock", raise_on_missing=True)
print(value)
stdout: 12:04
